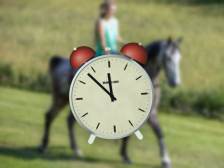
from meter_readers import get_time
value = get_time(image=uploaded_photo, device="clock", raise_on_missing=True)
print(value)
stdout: 11:53
